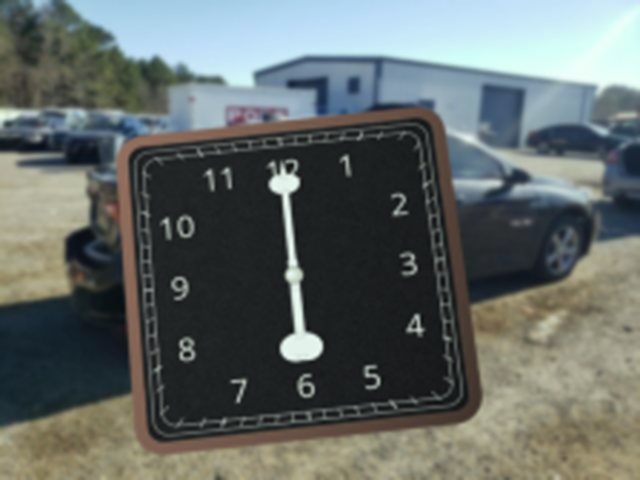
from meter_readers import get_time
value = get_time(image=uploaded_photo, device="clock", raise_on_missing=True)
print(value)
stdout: 6:00
